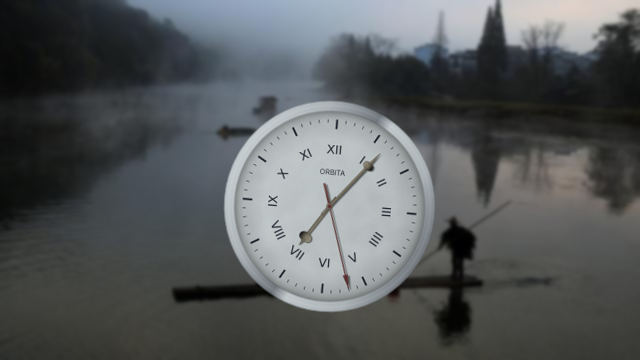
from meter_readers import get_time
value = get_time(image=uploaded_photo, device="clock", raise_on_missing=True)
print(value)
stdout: 7:06:27
